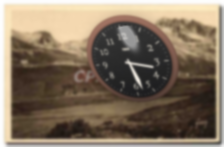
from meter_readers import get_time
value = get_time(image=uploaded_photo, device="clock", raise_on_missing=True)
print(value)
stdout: 3:28
